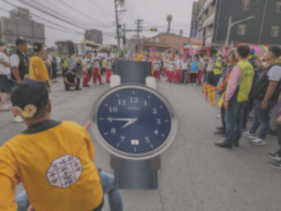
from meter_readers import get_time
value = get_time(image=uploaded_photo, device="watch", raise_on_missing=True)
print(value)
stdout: 7:45
